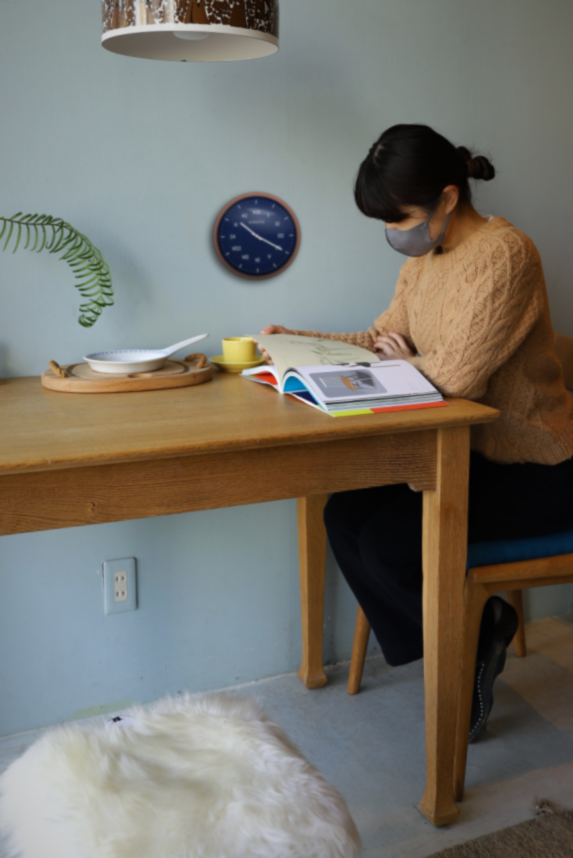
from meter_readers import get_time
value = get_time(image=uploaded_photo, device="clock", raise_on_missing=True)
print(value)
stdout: 10:20
